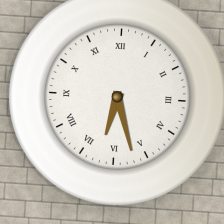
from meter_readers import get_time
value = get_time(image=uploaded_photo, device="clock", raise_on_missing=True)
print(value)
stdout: 6:27
